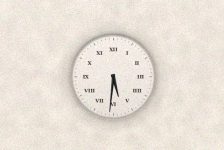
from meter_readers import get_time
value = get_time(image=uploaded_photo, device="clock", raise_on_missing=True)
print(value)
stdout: 5:31
